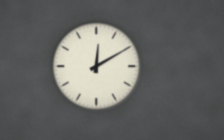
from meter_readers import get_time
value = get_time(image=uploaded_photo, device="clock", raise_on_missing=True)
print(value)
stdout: 12:10
